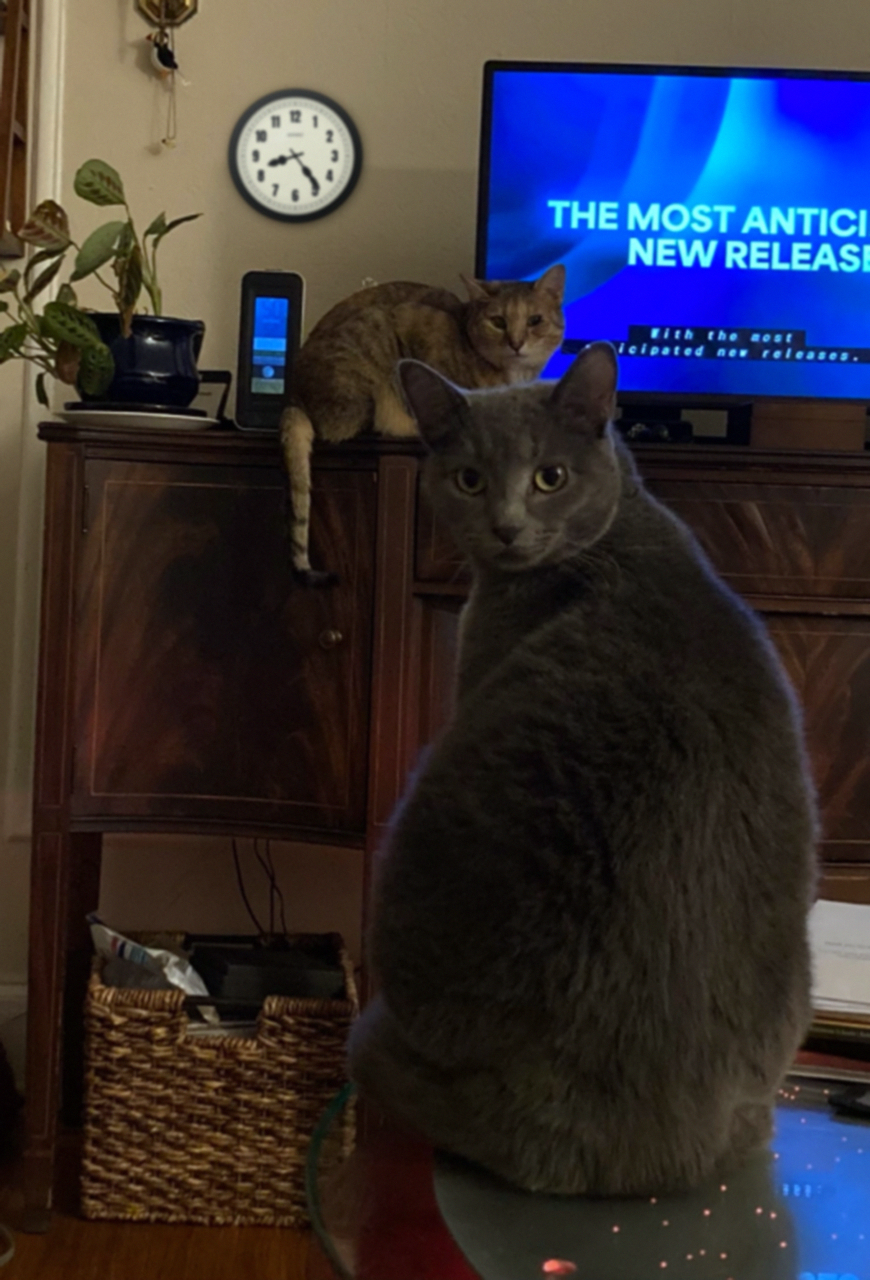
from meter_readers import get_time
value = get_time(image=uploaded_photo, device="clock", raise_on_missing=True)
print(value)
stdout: 8:24
